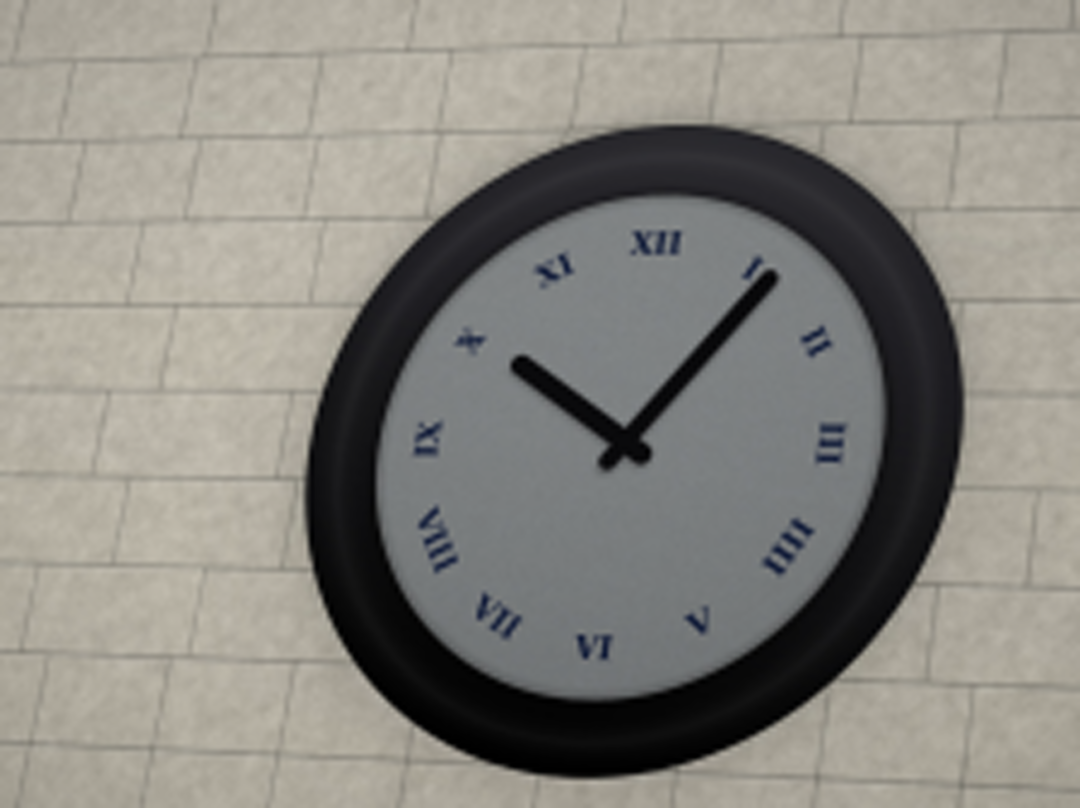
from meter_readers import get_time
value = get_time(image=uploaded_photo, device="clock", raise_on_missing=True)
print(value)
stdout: 10:06
